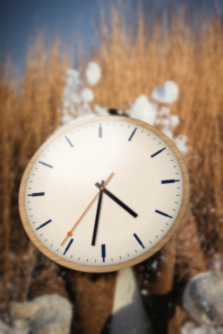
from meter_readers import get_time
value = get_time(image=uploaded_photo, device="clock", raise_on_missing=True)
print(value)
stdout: 4:31:36
